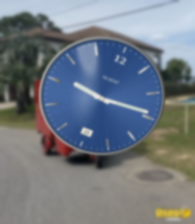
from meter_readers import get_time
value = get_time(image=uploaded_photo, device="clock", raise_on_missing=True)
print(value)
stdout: 9:14
